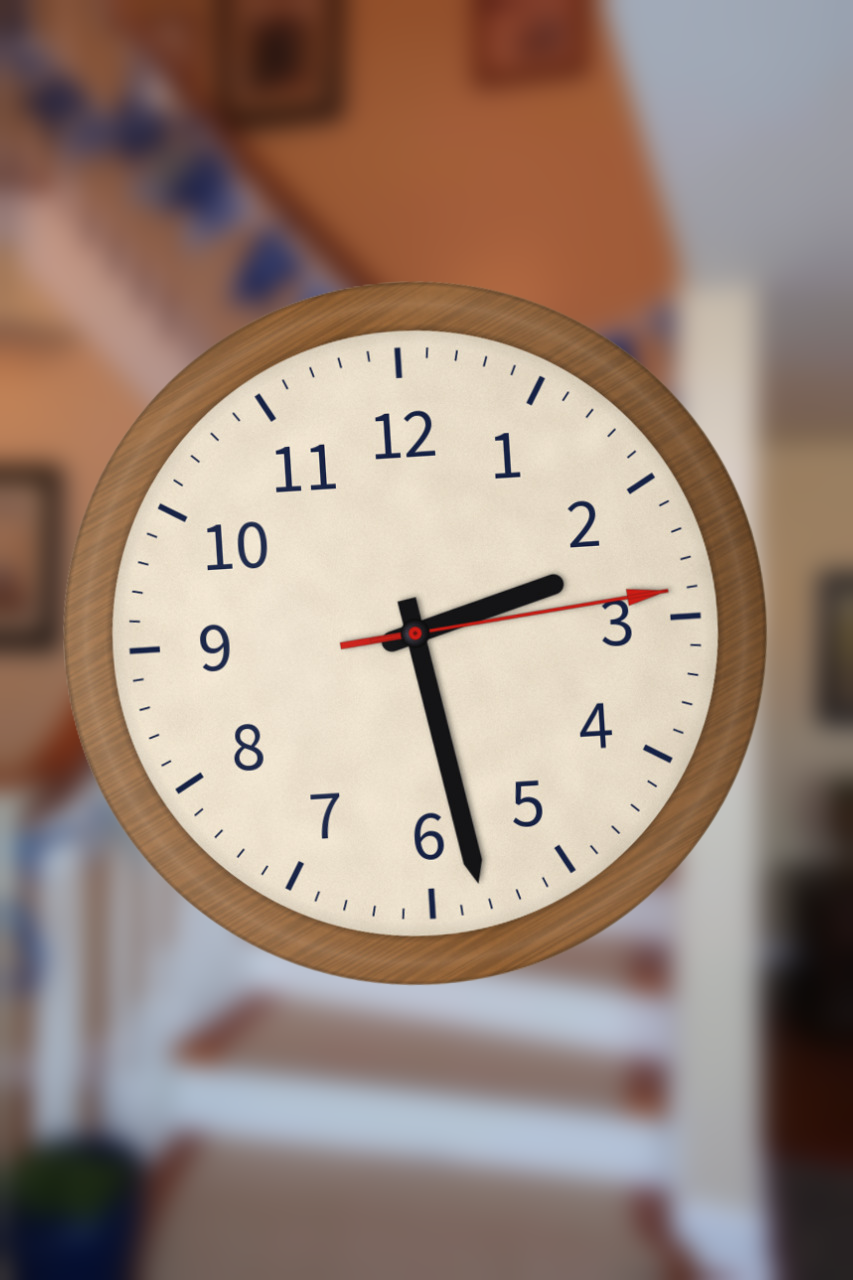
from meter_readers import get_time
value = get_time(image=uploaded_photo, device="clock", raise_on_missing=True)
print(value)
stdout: 2:28:14
